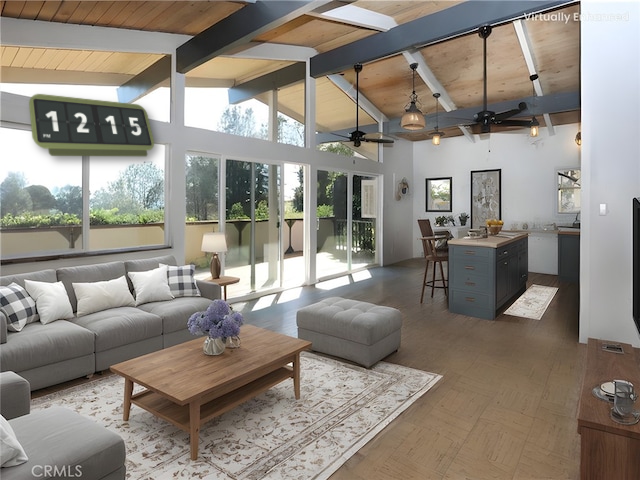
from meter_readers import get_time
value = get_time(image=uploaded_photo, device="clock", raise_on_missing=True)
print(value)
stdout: 12:15
